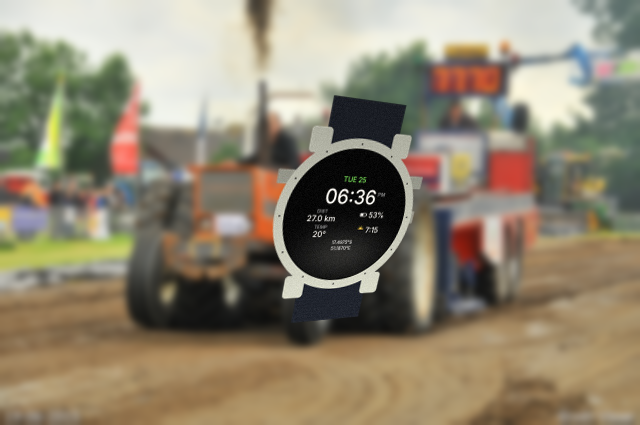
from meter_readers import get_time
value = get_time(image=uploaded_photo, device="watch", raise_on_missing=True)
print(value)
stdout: 6:36
